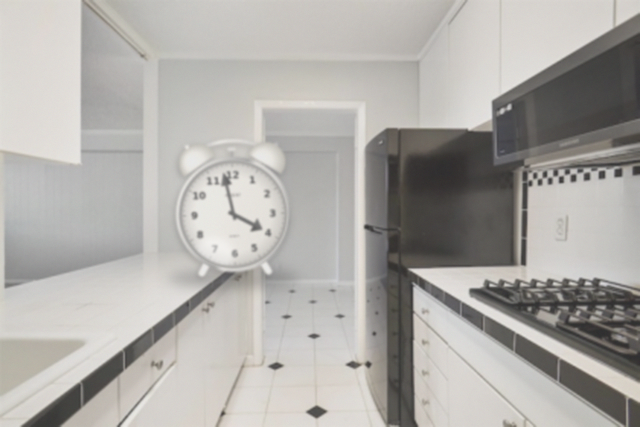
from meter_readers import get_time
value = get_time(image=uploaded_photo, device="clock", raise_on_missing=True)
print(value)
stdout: 3:58
